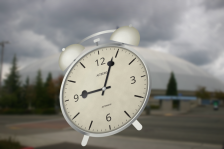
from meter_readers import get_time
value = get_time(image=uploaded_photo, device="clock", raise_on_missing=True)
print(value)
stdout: 9:04
